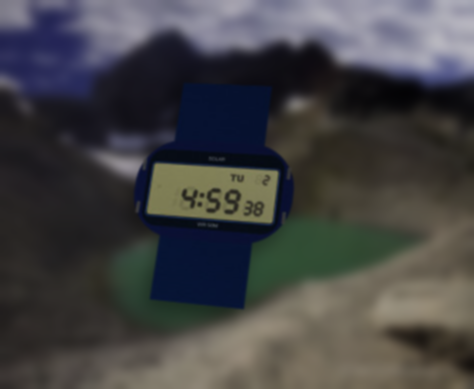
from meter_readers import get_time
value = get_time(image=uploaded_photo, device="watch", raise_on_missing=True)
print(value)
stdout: 4:59:38
